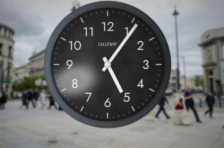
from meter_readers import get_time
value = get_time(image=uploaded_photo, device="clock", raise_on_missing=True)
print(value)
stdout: 5:06
